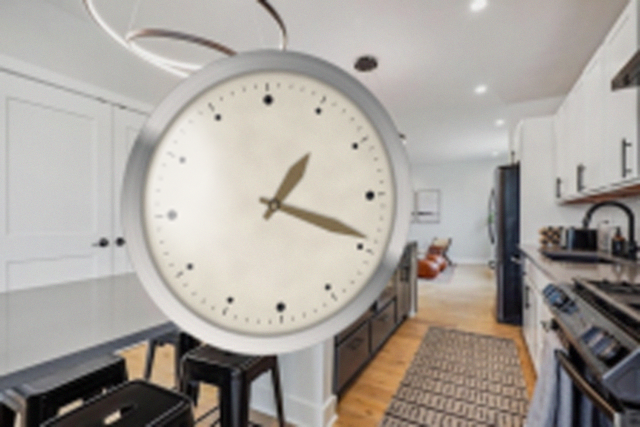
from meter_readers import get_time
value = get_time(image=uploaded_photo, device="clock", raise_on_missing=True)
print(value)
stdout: 1:19
